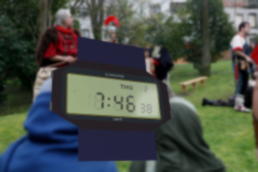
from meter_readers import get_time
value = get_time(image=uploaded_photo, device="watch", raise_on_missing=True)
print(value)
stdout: 7:46:38
